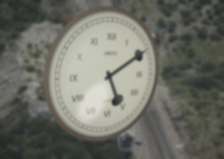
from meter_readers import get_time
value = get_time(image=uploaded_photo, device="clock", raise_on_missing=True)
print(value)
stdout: 5:10
